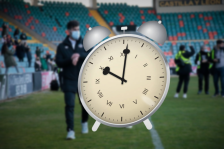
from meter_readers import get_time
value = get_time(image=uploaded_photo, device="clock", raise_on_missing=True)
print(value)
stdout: 10:01
